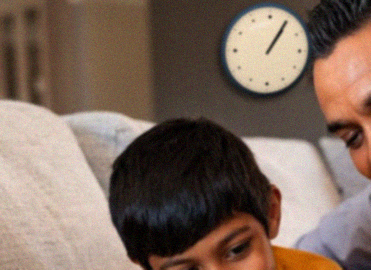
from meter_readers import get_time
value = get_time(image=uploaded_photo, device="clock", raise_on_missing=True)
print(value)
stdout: 1:05
